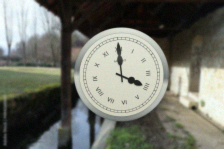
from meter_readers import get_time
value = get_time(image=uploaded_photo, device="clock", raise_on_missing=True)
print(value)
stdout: 4:00
